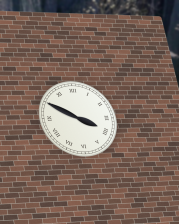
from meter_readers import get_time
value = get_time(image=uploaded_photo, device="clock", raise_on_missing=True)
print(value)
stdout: 3:50
